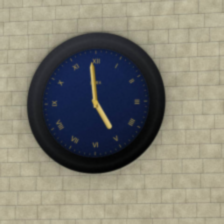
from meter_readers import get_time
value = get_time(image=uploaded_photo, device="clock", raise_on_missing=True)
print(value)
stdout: 4:59
